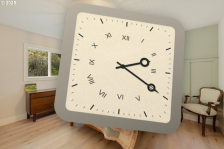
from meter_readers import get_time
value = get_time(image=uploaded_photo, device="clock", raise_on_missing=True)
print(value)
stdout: 2:20
